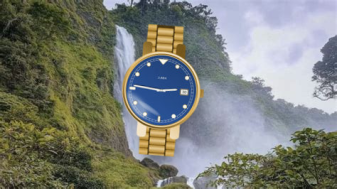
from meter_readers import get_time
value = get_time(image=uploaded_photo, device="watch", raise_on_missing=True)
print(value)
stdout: 2:46
